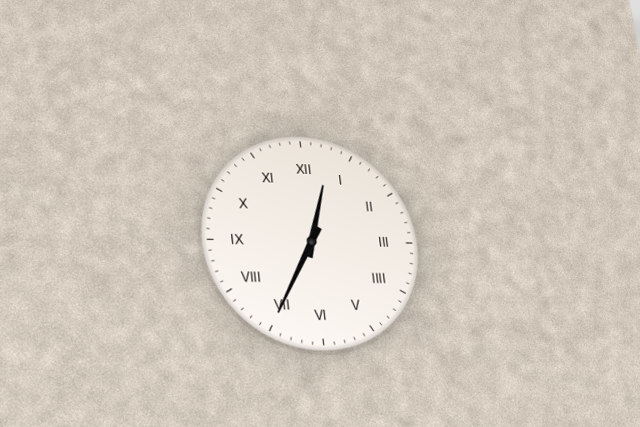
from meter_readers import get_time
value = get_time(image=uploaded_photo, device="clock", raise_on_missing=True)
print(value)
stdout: 12:35
